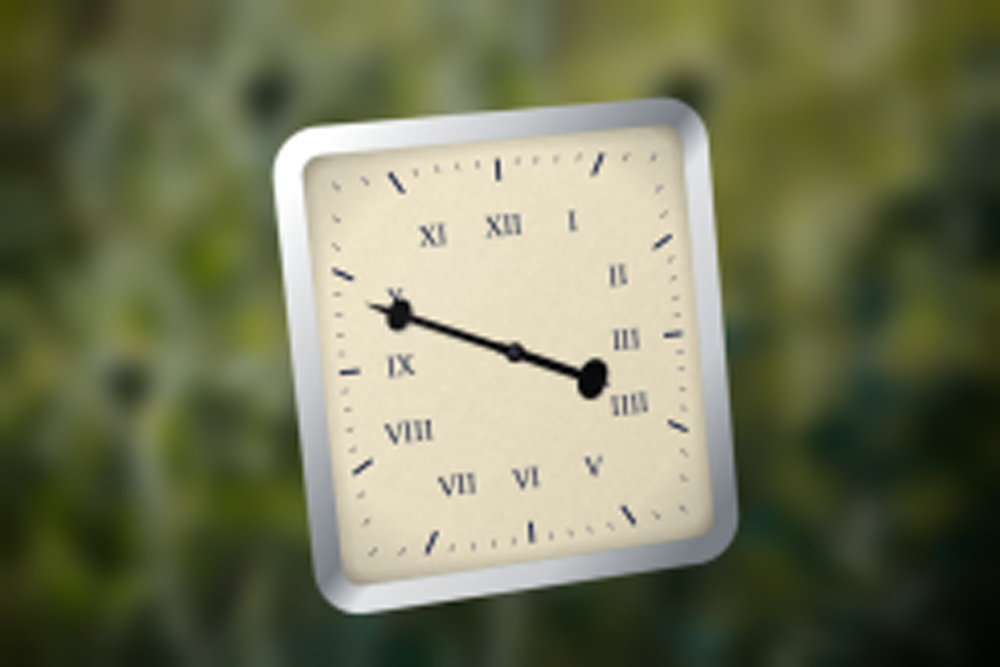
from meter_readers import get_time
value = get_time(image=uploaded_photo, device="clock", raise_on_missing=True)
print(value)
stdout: 3:49
